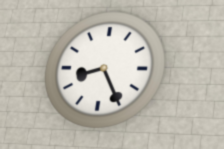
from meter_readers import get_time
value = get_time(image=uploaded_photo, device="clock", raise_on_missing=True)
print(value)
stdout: 8:25
